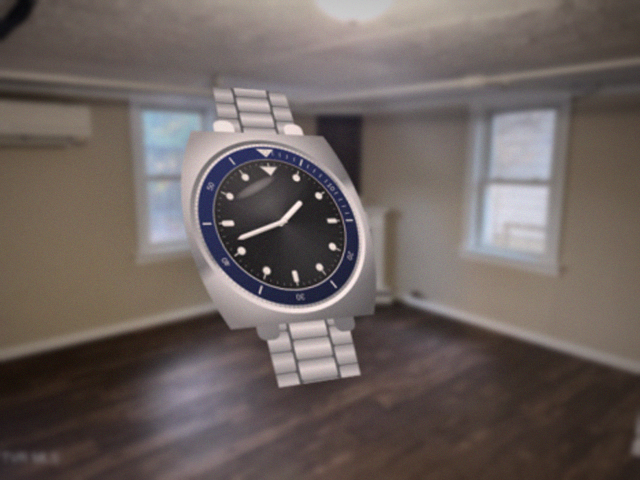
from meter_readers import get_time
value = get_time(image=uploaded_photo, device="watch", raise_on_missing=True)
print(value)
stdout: 1:42
